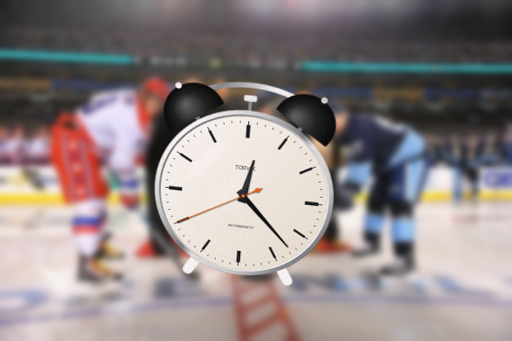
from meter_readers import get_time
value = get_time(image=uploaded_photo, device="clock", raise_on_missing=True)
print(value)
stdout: 12:22:40
